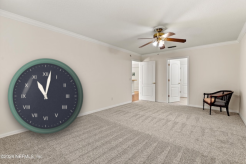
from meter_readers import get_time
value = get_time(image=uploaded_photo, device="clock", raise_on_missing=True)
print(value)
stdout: 11:02
